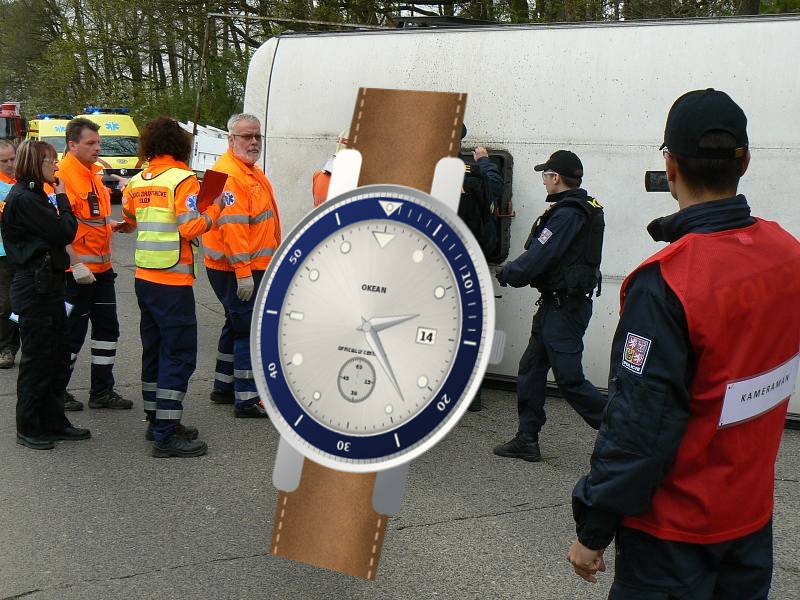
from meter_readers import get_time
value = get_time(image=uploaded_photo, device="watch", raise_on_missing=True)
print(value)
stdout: 2:23
